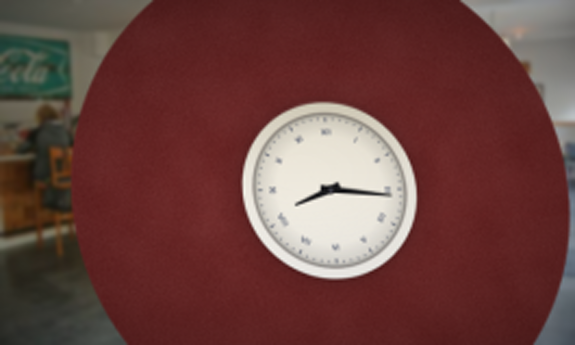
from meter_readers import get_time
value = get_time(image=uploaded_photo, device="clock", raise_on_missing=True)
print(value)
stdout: 8:16
